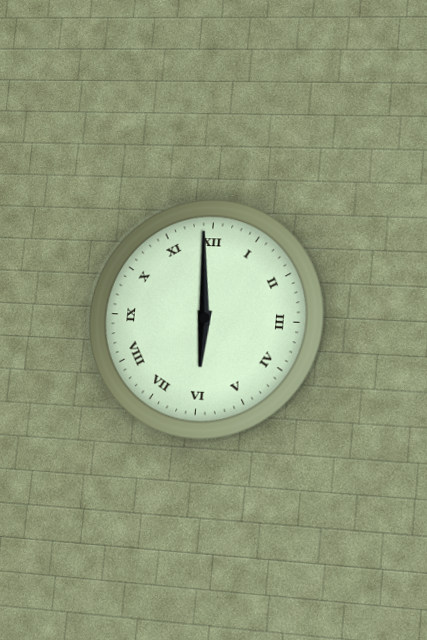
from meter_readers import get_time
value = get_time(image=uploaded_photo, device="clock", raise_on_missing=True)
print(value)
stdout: 5:59
